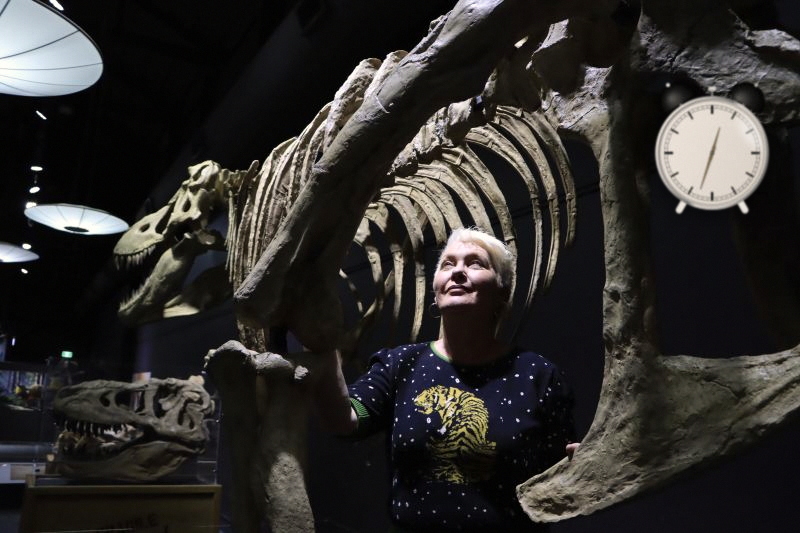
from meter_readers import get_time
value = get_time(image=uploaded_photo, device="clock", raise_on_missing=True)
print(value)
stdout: 12:33
